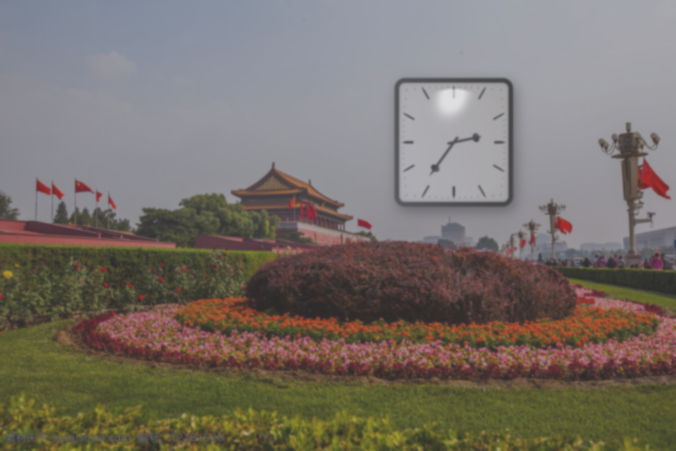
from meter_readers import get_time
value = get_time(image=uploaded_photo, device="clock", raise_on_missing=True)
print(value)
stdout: 2:36
